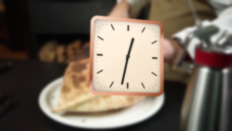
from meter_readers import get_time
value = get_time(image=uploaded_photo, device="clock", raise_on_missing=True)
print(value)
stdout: 12:32
